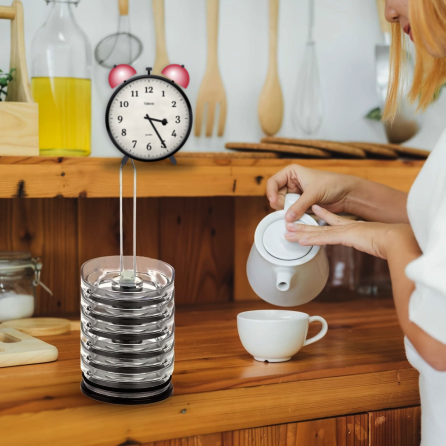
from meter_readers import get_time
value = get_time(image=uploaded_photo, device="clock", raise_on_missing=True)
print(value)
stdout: 3:25
